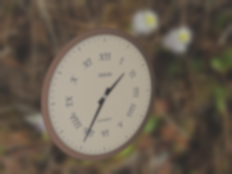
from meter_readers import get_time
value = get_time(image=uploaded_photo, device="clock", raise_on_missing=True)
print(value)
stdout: 1:35
